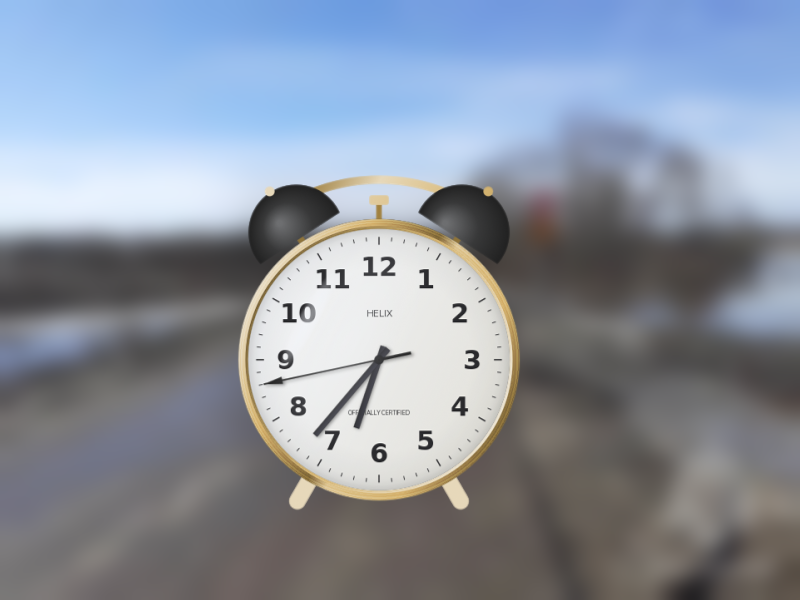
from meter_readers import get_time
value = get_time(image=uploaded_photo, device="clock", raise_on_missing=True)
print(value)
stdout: 6:36:43
